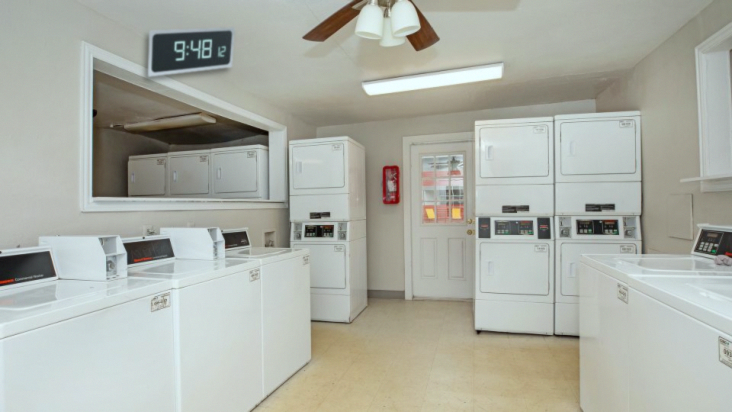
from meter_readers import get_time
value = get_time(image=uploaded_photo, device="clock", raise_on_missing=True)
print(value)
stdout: 9:48
